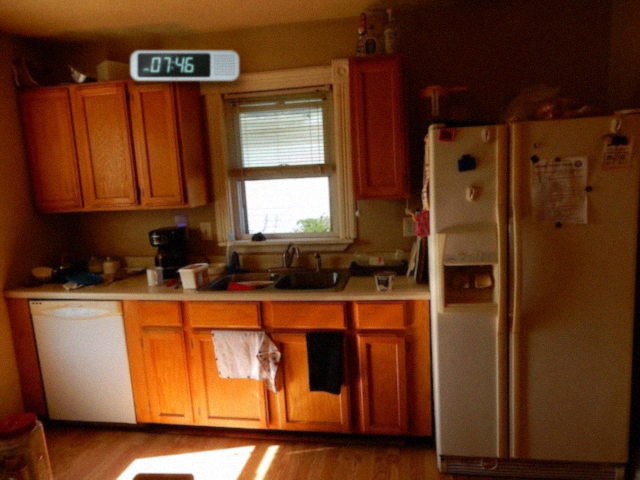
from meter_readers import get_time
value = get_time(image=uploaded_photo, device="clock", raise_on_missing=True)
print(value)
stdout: 7:46
